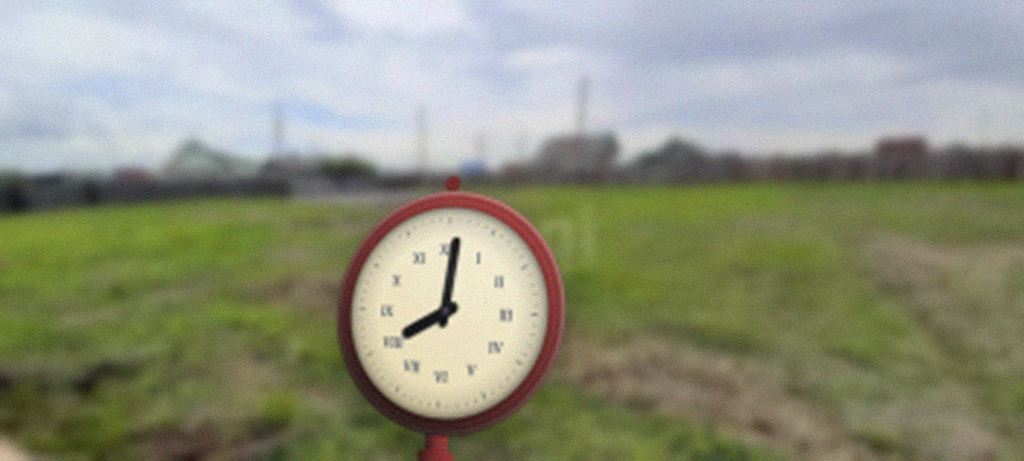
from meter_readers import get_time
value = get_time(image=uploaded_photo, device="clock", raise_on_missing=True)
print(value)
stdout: 8:01
